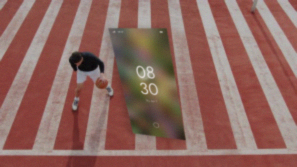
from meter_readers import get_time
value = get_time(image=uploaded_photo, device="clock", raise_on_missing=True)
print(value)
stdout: 8:30
